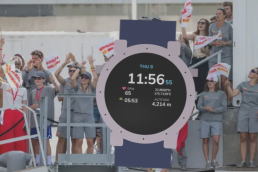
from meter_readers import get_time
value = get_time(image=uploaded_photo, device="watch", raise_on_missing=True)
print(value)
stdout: 11:56
